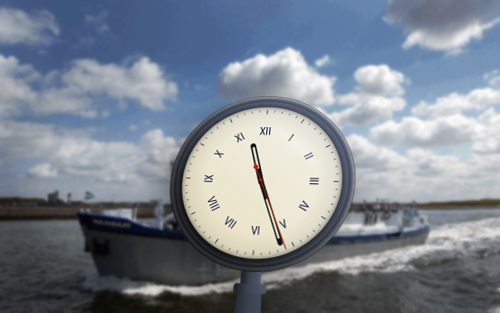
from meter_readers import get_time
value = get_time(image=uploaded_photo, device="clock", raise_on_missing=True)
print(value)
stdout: 11:26:26
